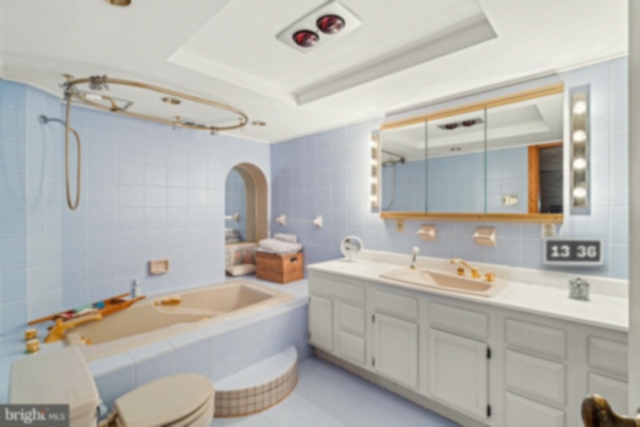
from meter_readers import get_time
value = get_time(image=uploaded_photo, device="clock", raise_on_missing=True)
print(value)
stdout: 13:36
